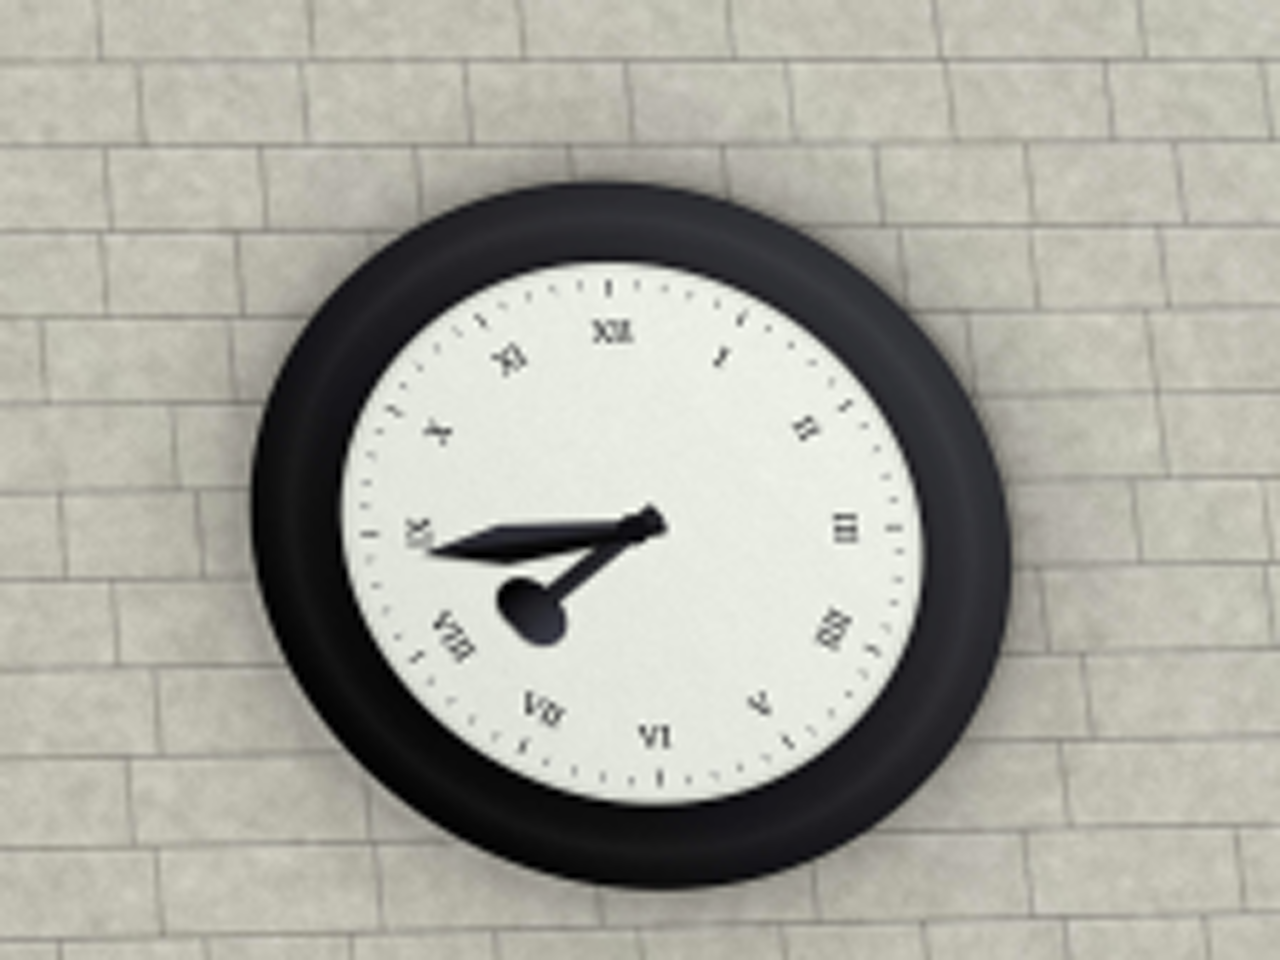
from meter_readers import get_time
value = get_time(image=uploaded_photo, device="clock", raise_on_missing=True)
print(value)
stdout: 7:44
